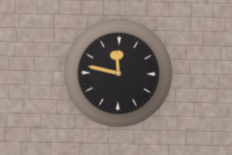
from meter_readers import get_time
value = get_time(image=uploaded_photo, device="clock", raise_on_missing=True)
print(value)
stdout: 11:47
